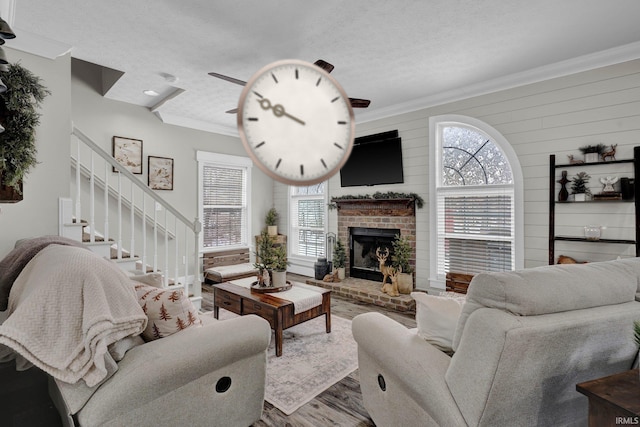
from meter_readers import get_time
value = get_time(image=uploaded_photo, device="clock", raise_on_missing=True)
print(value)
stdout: 9:49
